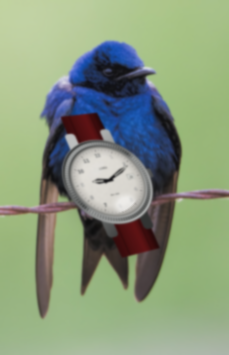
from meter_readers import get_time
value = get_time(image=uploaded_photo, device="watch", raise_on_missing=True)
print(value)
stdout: 9:11
